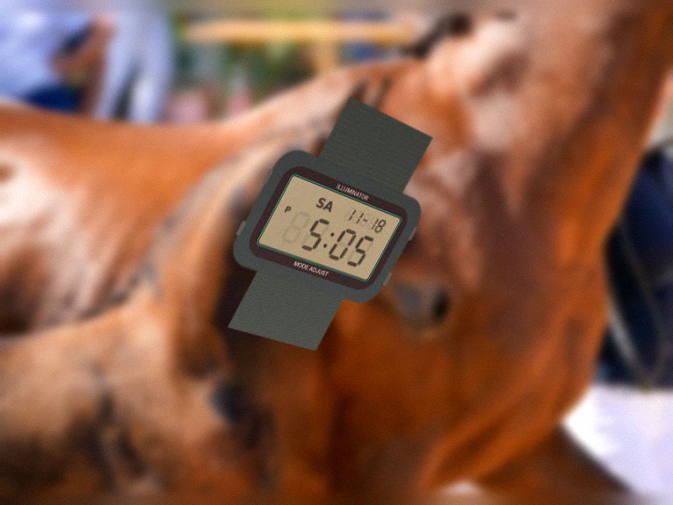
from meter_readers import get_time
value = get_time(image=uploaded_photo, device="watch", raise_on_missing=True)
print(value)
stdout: 5:05
